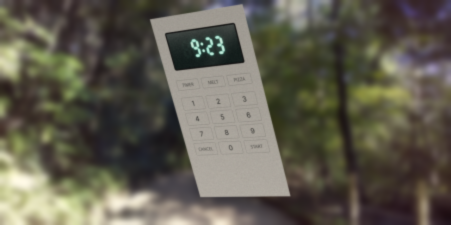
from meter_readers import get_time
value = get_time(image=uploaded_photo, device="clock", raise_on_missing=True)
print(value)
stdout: 9:23
